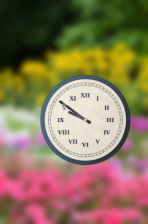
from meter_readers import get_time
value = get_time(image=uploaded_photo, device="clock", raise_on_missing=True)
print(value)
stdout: 9:51
